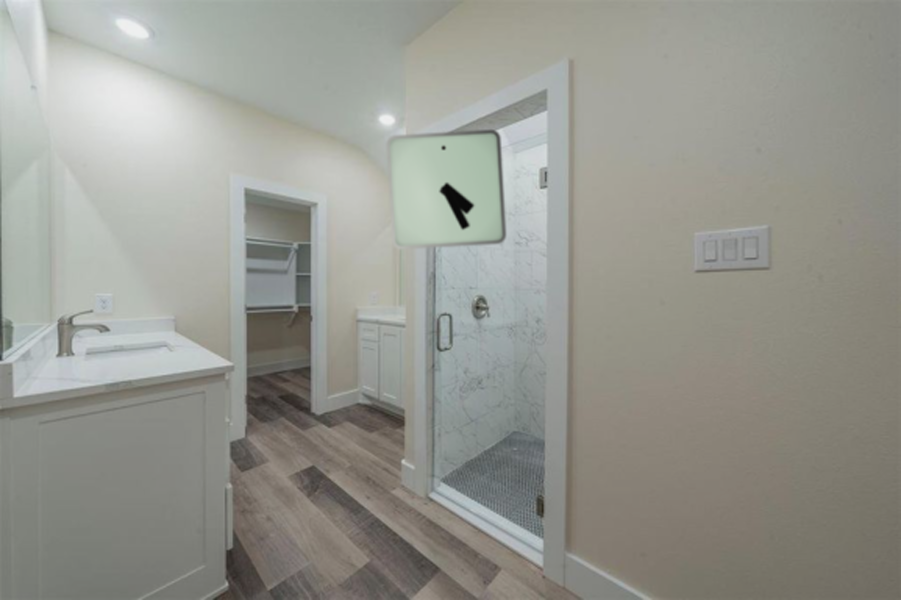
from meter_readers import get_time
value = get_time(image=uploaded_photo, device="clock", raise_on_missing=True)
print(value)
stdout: 4:26
